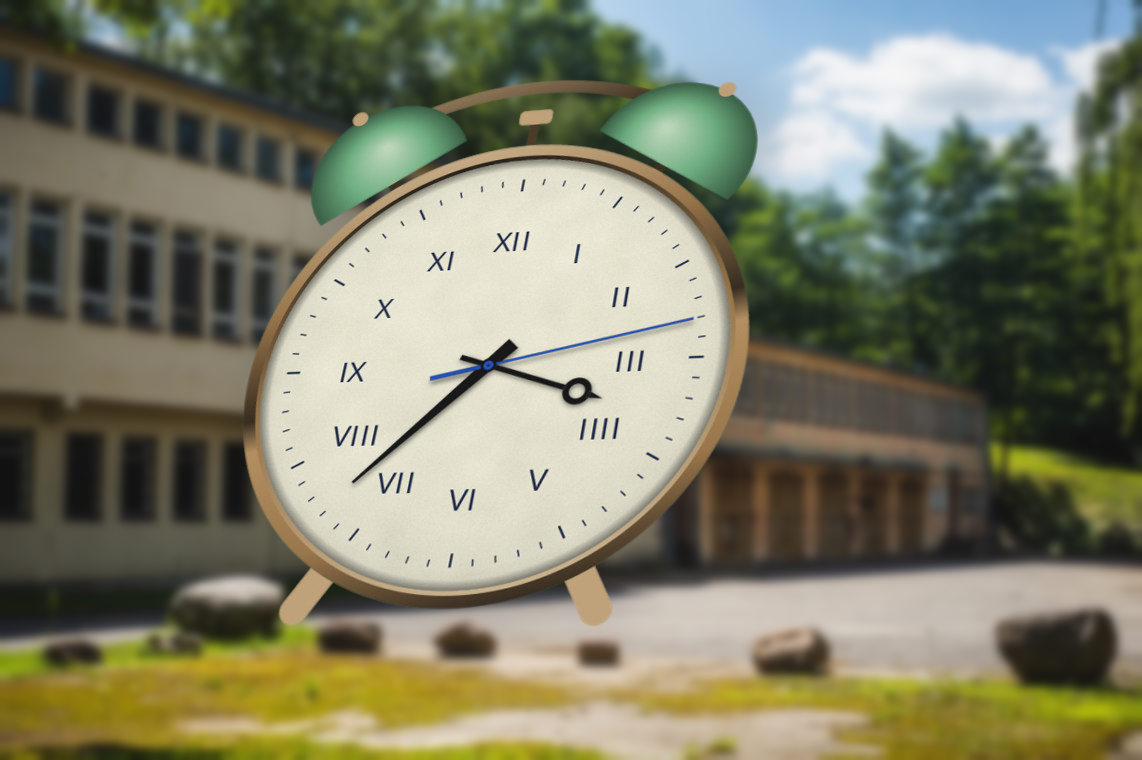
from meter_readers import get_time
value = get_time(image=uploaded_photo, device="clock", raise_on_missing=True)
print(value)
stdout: 3:37:13
